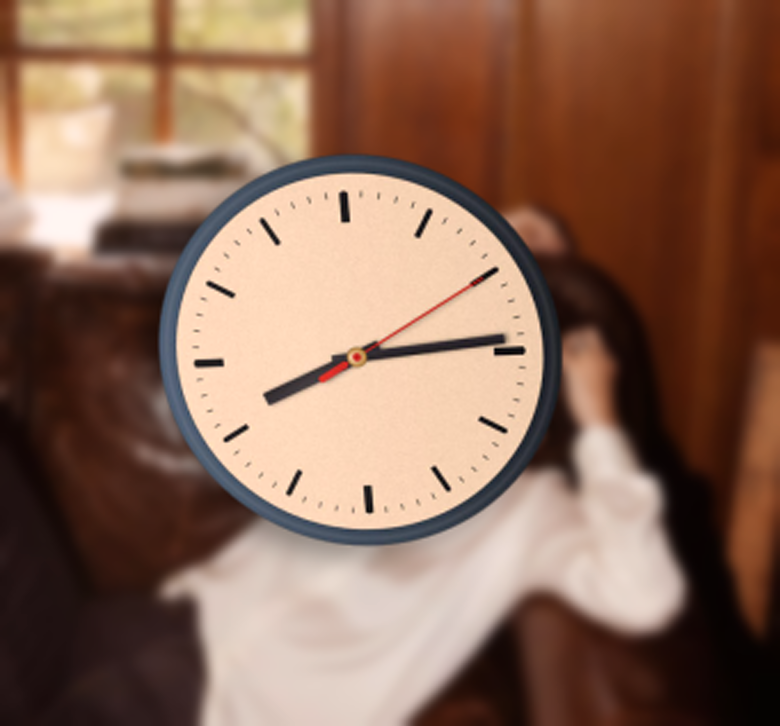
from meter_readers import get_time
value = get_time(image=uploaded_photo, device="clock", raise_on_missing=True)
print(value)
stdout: 8:14:10
